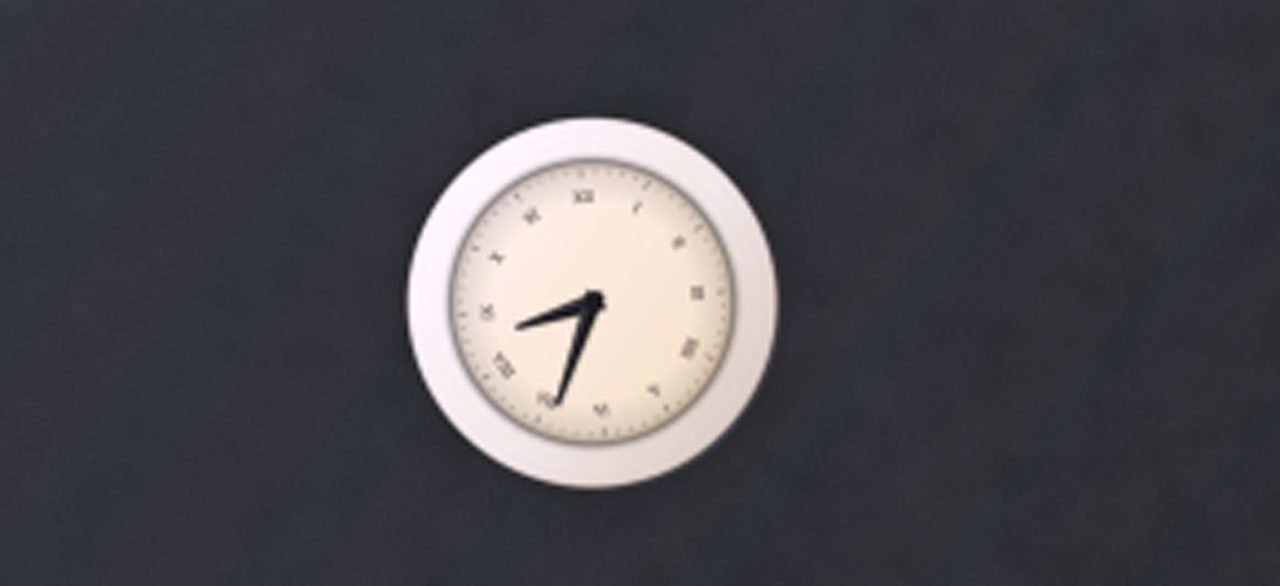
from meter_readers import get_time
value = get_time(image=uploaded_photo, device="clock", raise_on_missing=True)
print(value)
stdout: 8:34
